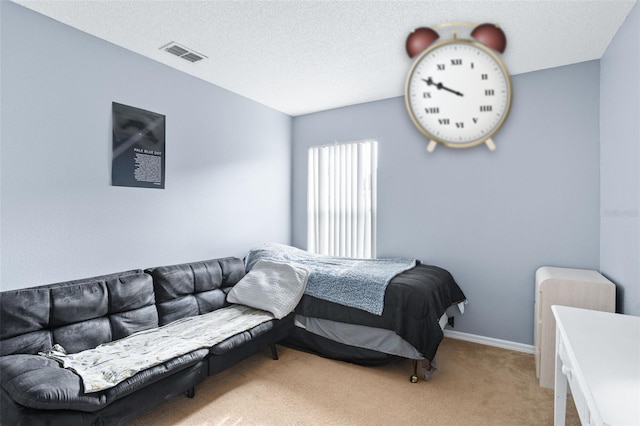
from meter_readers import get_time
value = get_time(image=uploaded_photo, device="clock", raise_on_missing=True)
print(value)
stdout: 9:49
